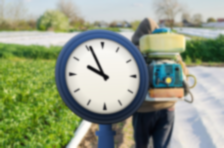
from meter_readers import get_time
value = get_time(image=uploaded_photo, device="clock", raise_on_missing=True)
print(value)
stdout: 9:56
